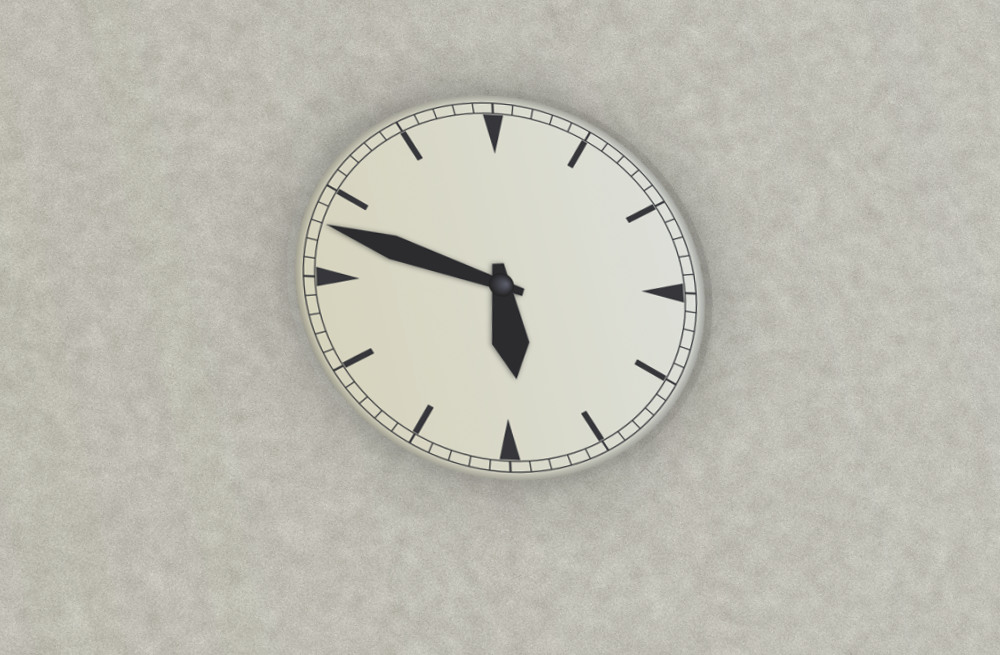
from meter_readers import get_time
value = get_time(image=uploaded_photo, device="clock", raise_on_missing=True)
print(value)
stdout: 5:48
